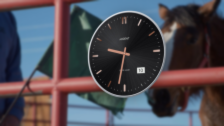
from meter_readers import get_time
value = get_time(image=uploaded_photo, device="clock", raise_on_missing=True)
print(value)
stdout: 9:32
